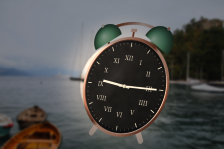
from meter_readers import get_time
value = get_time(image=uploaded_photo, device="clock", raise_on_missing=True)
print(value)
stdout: 9:15
